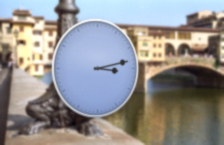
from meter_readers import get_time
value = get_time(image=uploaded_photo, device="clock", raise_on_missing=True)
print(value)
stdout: 3:13
